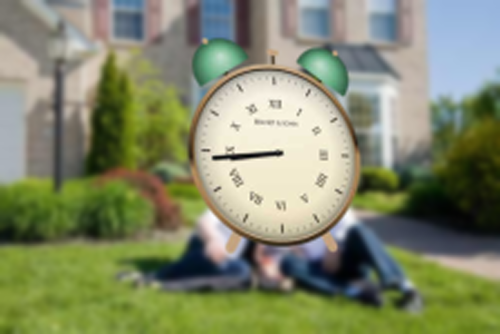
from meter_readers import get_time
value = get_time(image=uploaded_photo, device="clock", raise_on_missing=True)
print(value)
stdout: 8:44
